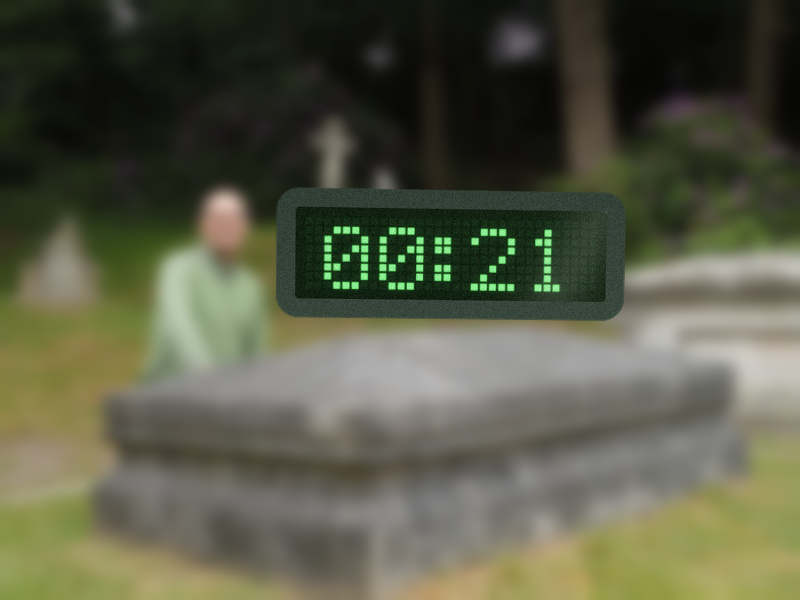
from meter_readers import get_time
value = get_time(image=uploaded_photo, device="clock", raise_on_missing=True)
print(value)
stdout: 0:21
